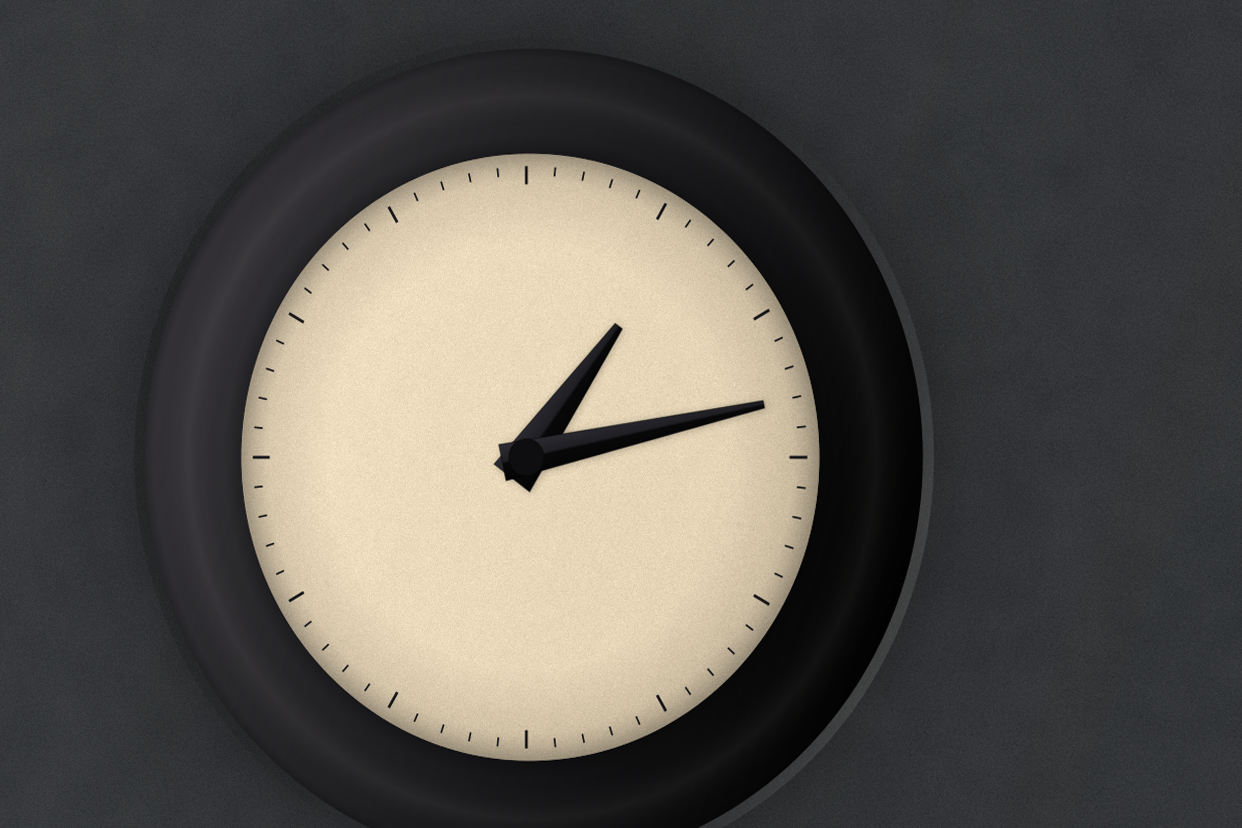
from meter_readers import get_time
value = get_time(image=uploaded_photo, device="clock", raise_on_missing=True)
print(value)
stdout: 1:13
